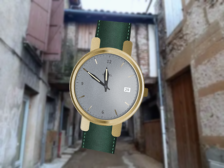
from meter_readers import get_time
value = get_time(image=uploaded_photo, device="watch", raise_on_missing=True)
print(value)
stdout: 11:50
